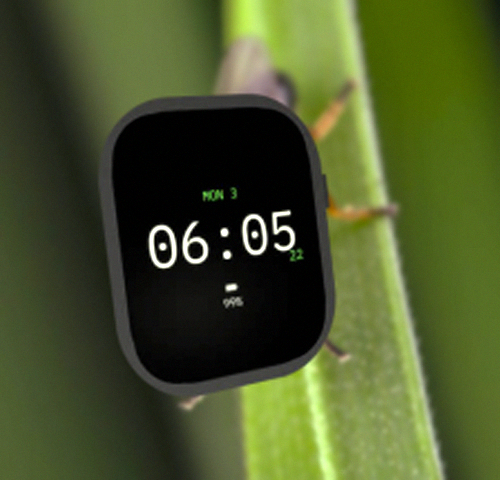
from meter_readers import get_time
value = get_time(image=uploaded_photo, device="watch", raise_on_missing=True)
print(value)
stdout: 6:05
